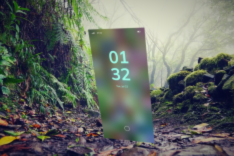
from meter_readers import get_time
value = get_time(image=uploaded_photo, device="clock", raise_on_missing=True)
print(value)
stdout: 1:32
